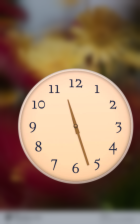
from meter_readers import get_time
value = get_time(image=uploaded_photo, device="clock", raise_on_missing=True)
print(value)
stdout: 11:27
